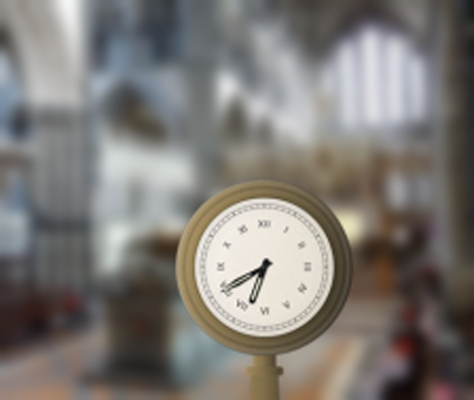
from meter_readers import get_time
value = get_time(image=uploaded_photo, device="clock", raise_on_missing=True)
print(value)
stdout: 6:40
